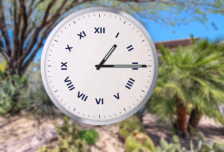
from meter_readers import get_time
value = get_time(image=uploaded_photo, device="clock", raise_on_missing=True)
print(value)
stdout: 1:15
